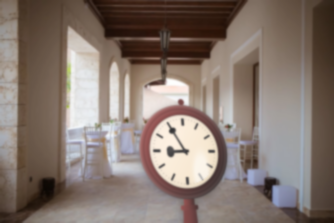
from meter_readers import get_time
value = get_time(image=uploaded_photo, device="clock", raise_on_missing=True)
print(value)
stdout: 8:55
